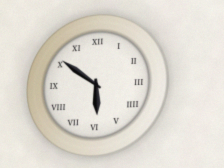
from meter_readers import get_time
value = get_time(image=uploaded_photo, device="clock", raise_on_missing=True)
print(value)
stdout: 5:51
